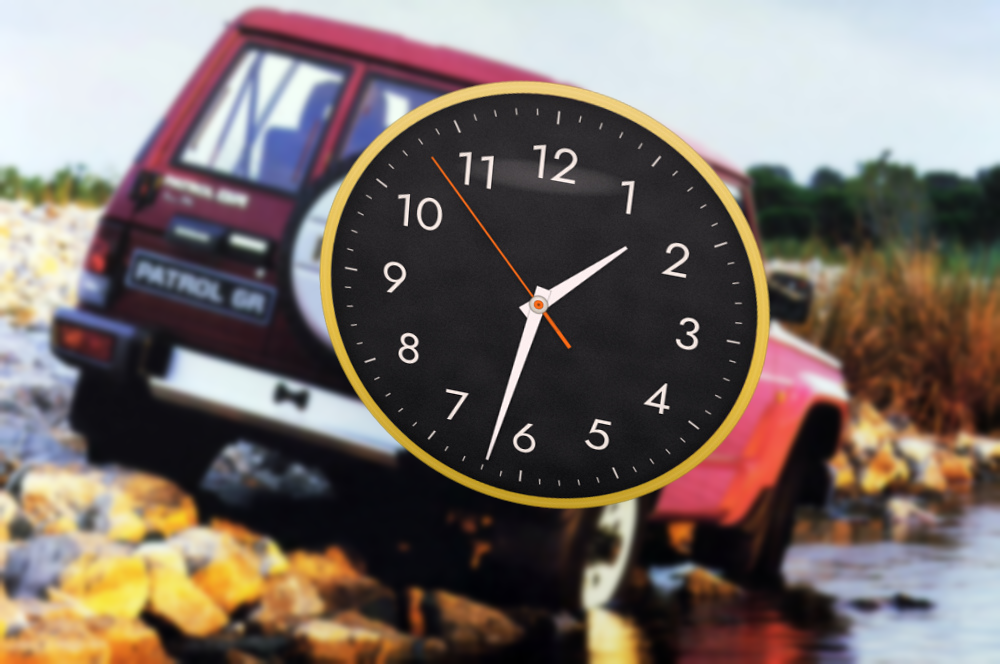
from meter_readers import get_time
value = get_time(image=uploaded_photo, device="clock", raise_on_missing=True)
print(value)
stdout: 1:31:53
